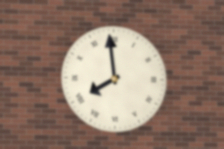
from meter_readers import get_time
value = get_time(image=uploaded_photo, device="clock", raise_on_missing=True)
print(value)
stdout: 7:59
